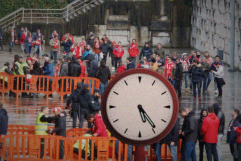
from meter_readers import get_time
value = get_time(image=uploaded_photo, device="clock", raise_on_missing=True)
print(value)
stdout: 5:24
